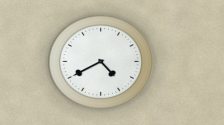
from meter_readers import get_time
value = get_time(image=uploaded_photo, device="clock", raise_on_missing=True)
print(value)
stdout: 4:40
